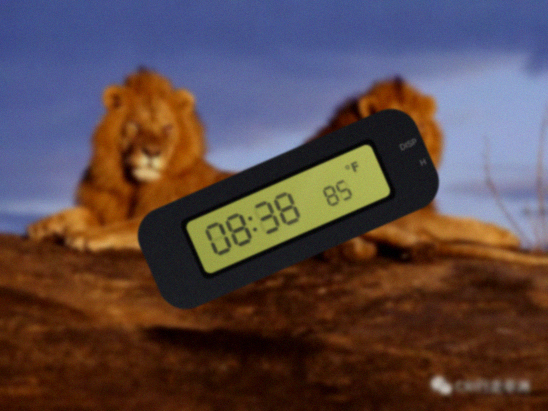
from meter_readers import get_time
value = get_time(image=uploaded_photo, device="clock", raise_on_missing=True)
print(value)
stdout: 8:38
